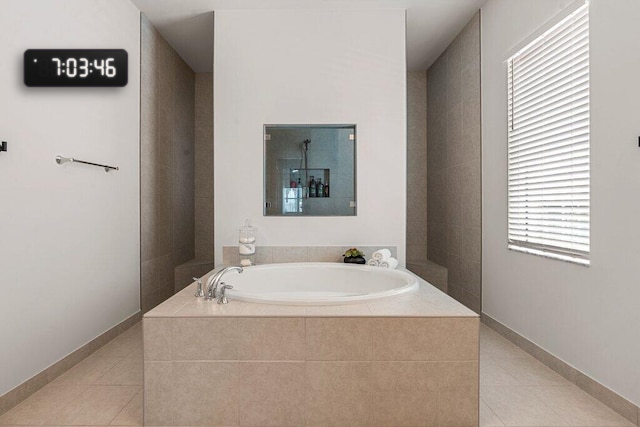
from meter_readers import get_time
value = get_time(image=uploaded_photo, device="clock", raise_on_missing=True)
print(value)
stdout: 7:03:46
